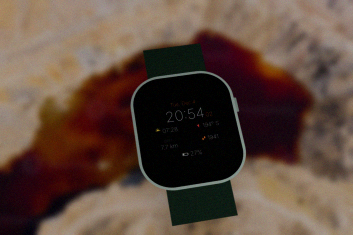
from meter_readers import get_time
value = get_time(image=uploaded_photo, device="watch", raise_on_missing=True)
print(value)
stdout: 20:54
